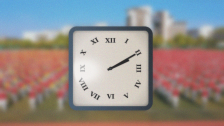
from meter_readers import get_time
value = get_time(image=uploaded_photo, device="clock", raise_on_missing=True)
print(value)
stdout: 2:10
